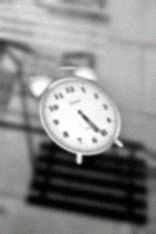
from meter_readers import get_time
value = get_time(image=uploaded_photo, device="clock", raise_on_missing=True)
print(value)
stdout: 5:26
